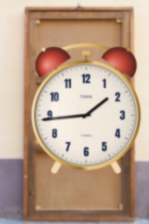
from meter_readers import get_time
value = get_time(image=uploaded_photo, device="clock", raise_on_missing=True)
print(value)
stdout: 1:44
